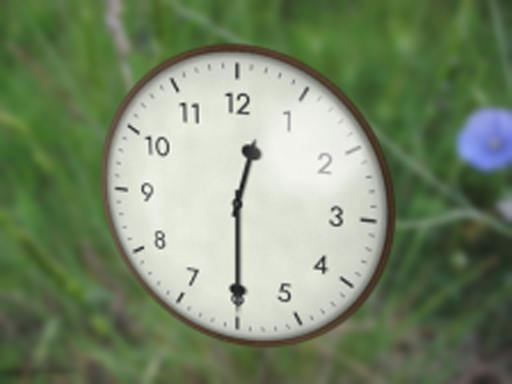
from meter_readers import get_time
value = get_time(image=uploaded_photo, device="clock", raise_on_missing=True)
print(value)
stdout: 12:30
